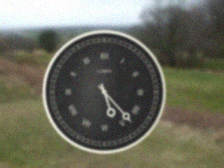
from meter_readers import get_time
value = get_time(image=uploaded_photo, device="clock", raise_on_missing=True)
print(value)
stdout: 5:23
